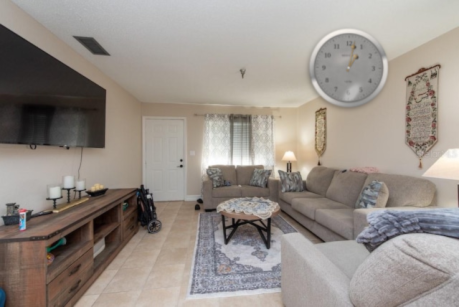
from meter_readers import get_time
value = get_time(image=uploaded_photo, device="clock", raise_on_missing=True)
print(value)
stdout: 1:02
